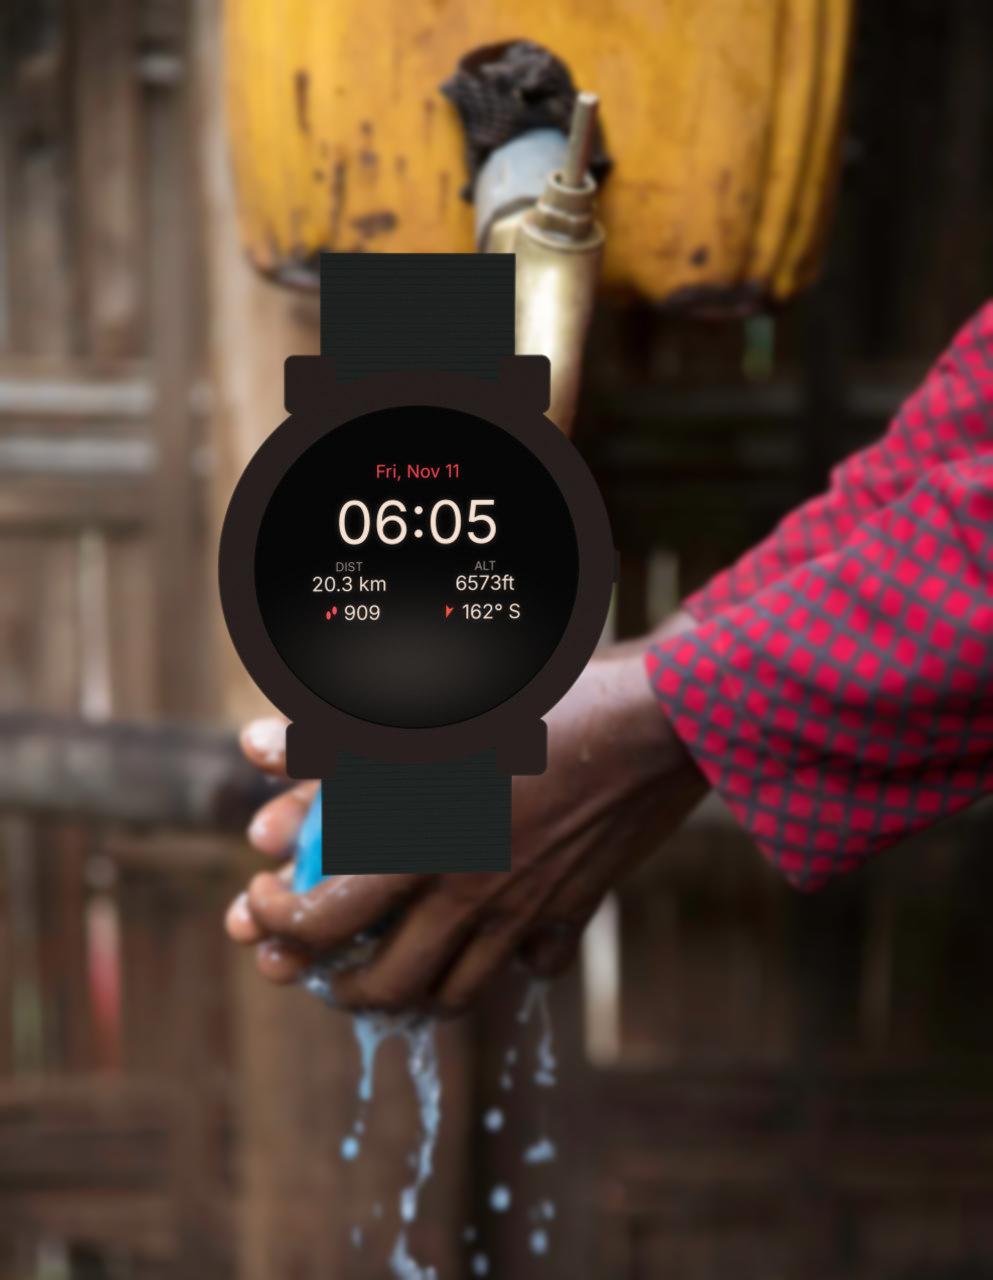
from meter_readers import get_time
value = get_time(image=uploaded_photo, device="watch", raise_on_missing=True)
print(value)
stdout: 6:05
